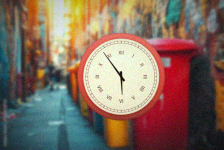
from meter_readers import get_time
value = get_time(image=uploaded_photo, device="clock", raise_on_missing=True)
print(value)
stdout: 5:54
